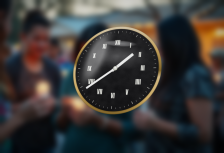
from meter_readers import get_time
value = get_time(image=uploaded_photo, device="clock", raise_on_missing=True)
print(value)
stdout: 1:39
